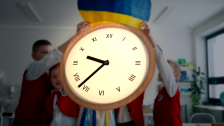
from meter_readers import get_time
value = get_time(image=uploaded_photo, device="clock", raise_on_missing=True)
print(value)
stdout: 9:37
